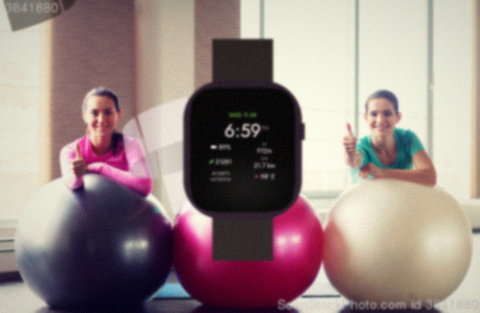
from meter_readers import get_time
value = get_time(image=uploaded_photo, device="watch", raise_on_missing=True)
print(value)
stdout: 6:59
